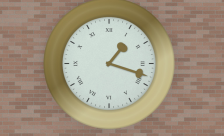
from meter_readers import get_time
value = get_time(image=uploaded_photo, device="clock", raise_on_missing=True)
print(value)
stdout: 1:18
